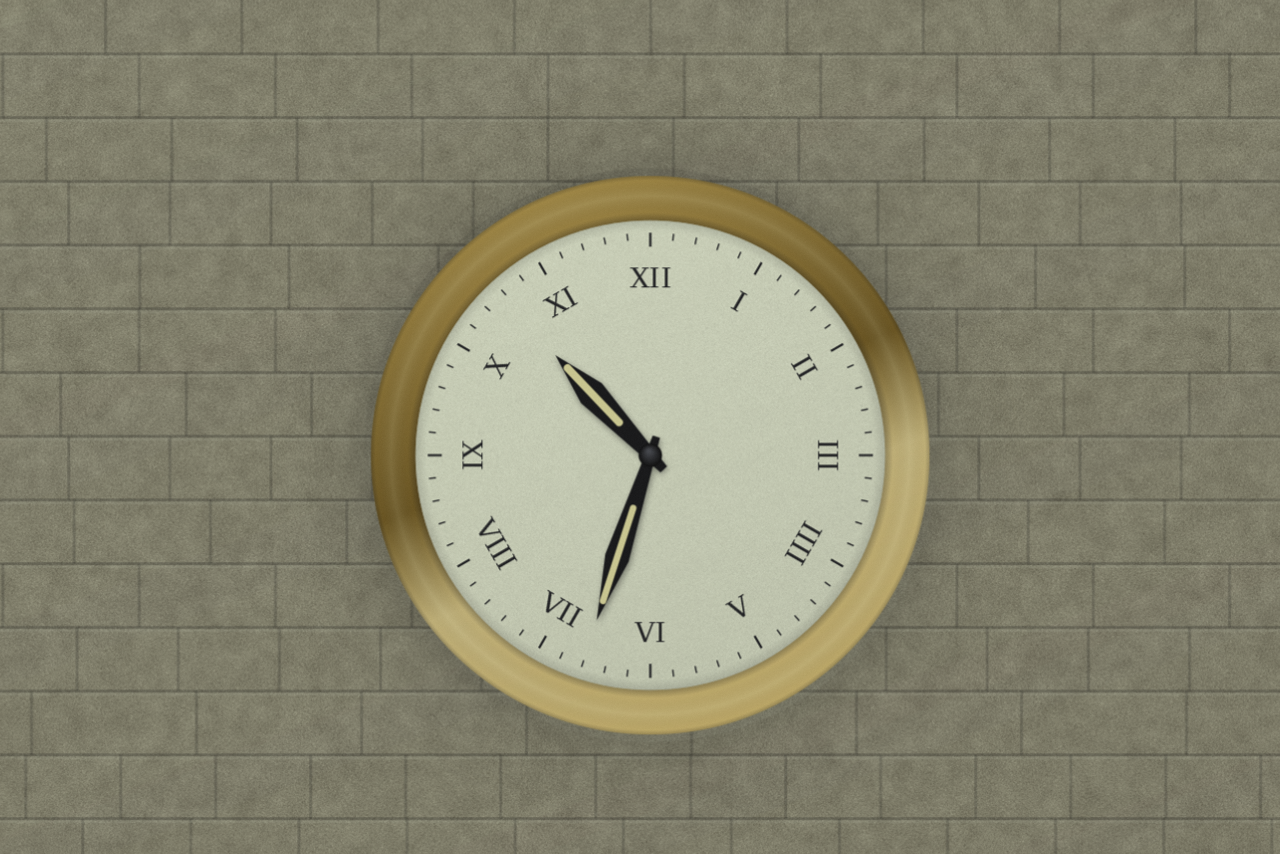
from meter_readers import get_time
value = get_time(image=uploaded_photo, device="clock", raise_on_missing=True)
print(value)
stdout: 10:33
